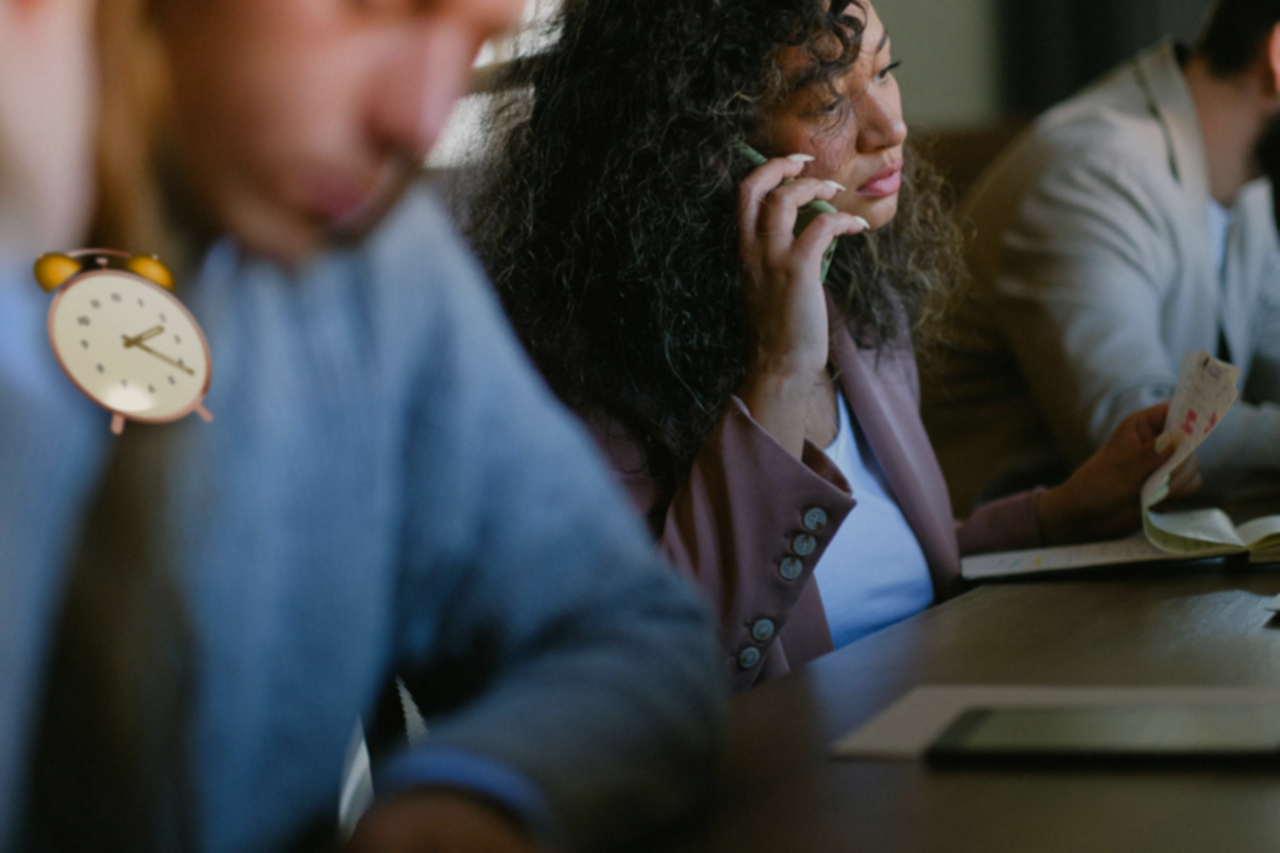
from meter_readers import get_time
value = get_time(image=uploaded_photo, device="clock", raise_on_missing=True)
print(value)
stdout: 2:21
